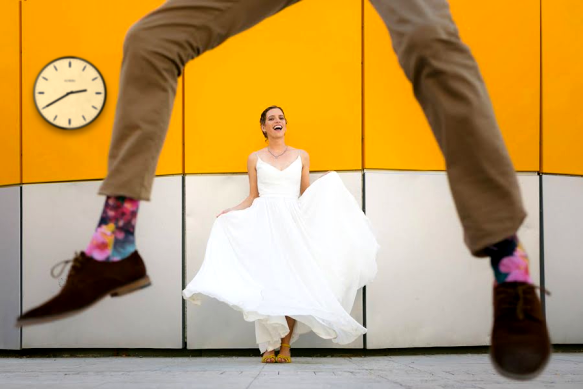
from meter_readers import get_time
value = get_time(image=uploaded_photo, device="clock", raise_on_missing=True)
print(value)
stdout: 2:40
